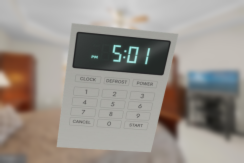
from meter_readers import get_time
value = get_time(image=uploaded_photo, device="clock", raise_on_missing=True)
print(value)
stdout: 5:01
